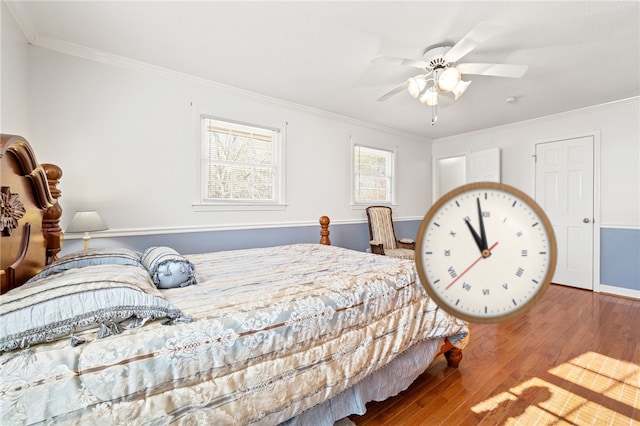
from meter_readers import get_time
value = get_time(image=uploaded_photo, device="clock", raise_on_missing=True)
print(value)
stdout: 10:58:38
